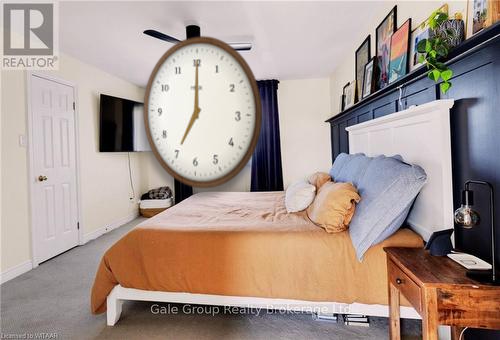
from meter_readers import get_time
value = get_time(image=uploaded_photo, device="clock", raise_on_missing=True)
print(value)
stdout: 7:00
